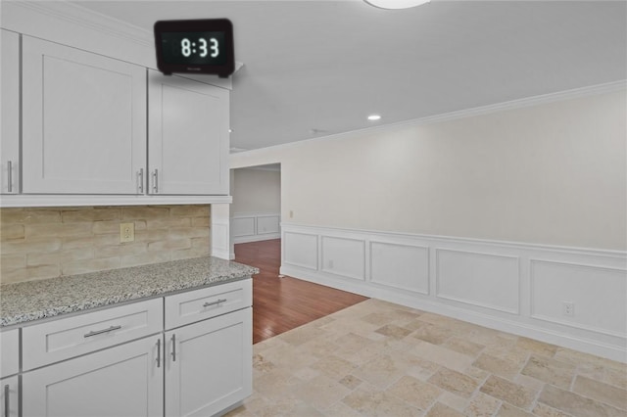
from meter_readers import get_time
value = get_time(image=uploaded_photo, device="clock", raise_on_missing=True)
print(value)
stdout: 8:33
